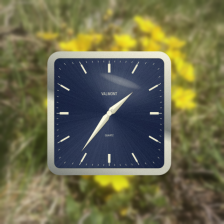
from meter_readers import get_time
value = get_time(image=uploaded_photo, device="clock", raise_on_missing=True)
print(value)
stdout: 1:36
